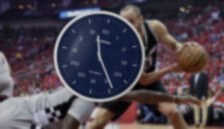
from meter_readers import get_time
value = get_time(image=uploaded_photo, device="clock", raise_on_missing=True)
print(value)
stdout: 11:24
